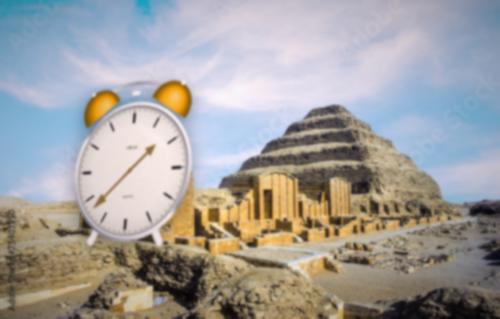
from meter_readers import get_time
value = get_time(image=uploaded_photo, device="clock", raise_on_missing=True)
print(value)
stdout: 1:38
